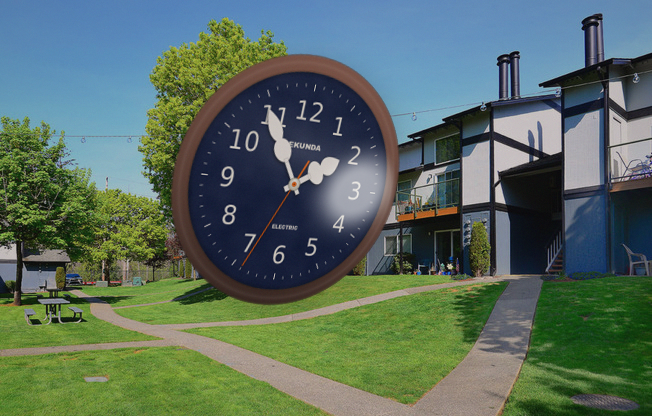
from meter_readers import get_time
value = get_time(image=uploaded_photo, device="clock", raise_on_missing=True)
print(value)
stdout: 1:54:34
